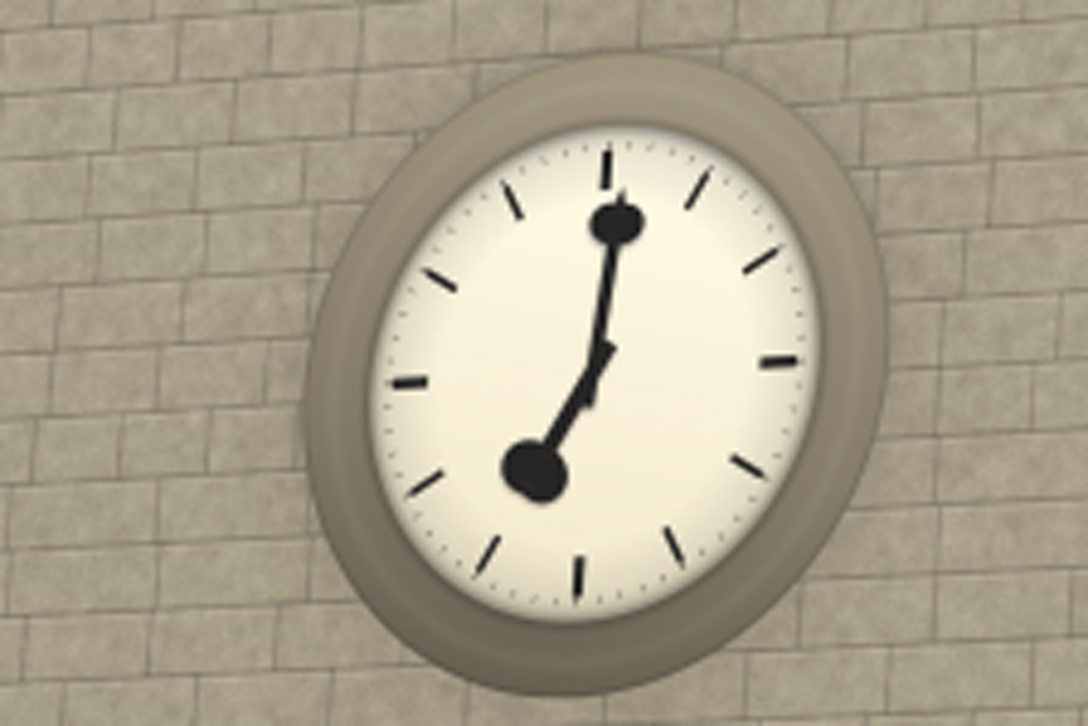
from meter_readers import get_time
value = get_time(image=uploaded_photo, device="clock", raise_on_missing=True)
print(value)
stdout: 7:01
